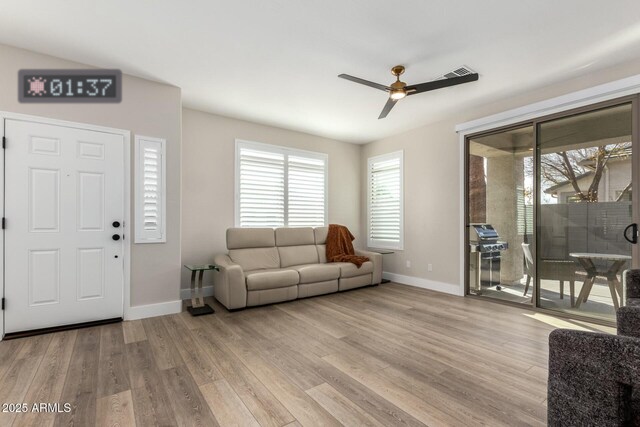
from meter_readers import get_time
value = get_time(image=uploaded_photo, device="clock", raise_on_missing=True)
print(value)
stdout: 1:37
